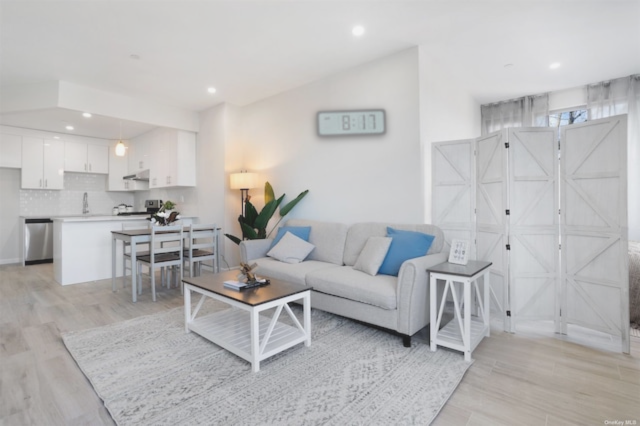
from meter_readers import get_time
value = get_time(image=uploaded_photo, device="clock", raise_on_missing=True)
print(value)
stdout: 8:17
